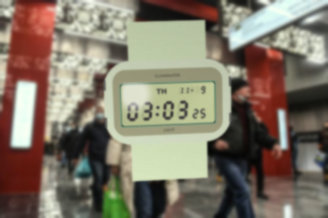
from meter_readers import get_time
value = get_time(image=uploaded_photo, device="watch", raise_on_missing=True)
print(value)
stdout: 3:03
